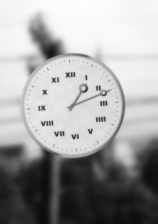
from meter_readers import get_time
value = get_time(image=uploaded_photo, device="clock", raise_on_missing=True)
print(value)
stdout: 1:12
